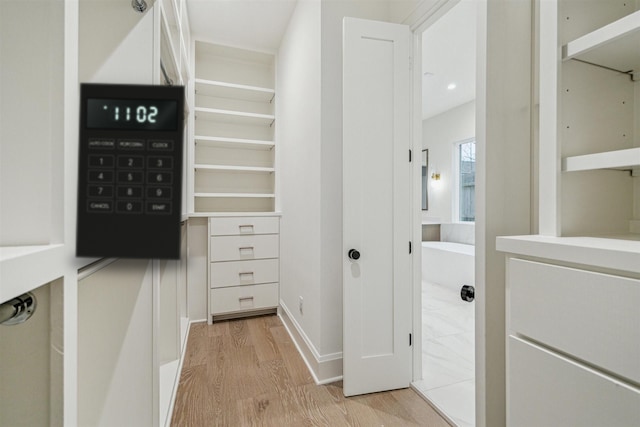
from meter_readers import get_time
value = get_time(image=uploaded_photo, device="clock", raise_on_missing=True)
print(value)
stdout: 11:02
